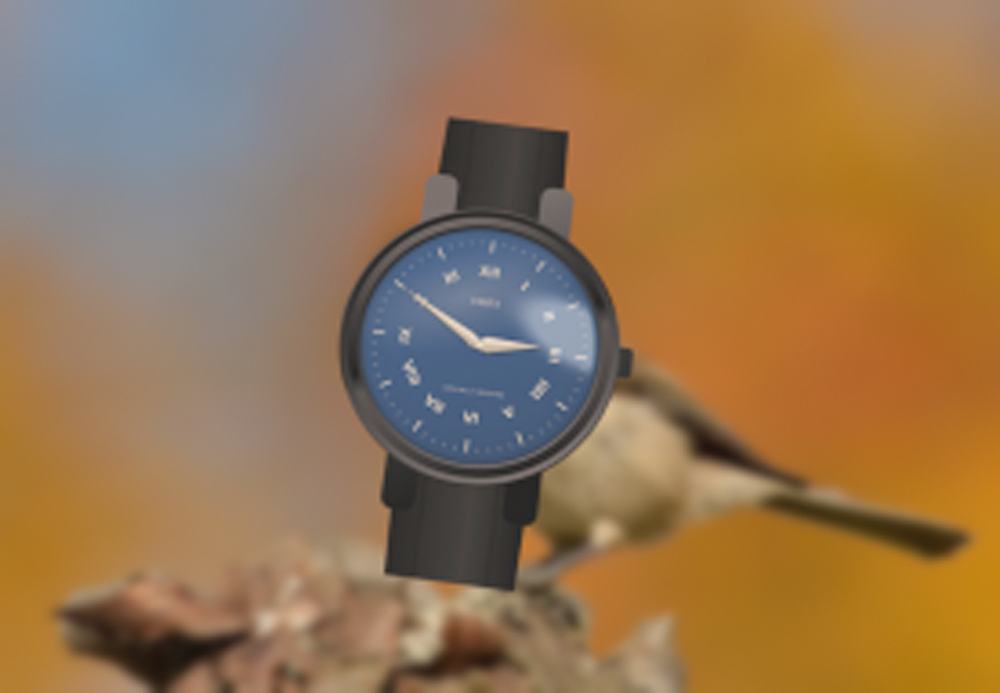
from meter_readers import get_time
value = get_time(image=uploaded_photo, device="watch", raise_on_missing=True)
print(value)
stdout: 2:50
